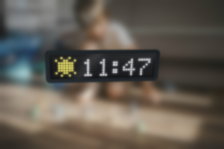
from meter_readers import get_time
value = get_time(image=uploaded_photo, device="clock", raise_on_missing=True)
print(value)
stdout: 11:47
